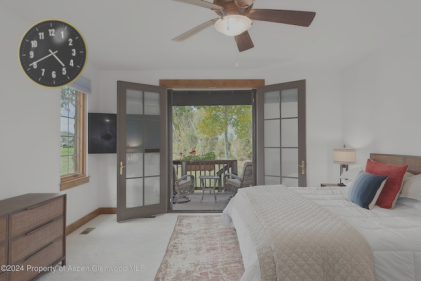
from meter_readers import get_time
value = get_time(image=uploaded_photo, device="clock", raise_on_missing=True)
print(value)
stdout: 4:41
